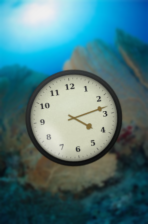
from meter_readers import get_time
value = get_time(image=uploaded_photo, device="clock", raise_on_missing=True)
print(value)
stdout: 4:13
